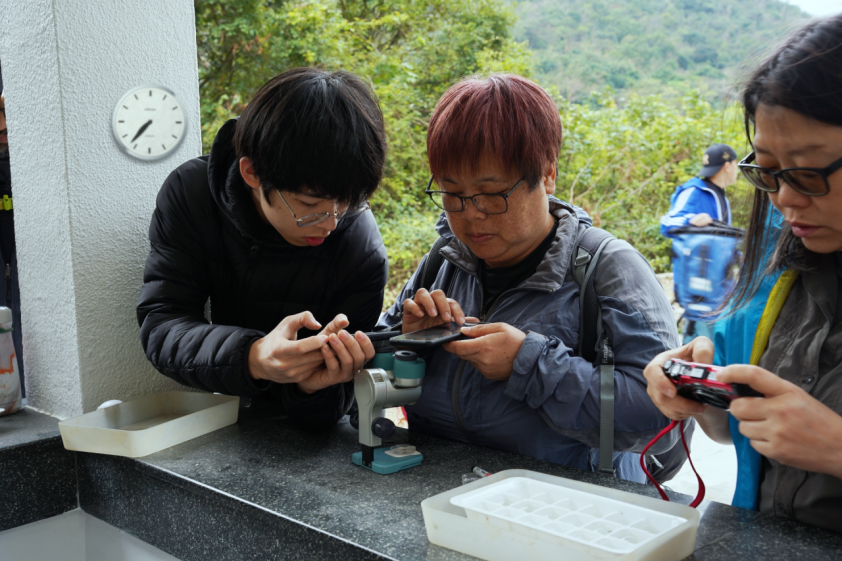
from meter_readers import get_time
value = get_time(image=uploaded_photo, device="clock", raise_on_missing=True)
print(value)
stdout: 7:37
